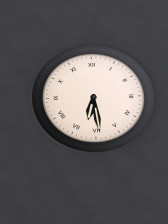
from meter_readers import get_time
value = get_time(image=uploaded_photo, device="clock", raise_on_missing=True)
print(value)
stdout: 6:29
